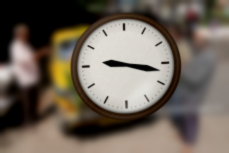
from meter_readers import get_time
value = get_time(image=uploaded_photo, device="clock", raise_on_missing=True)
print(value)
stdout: 9:17
